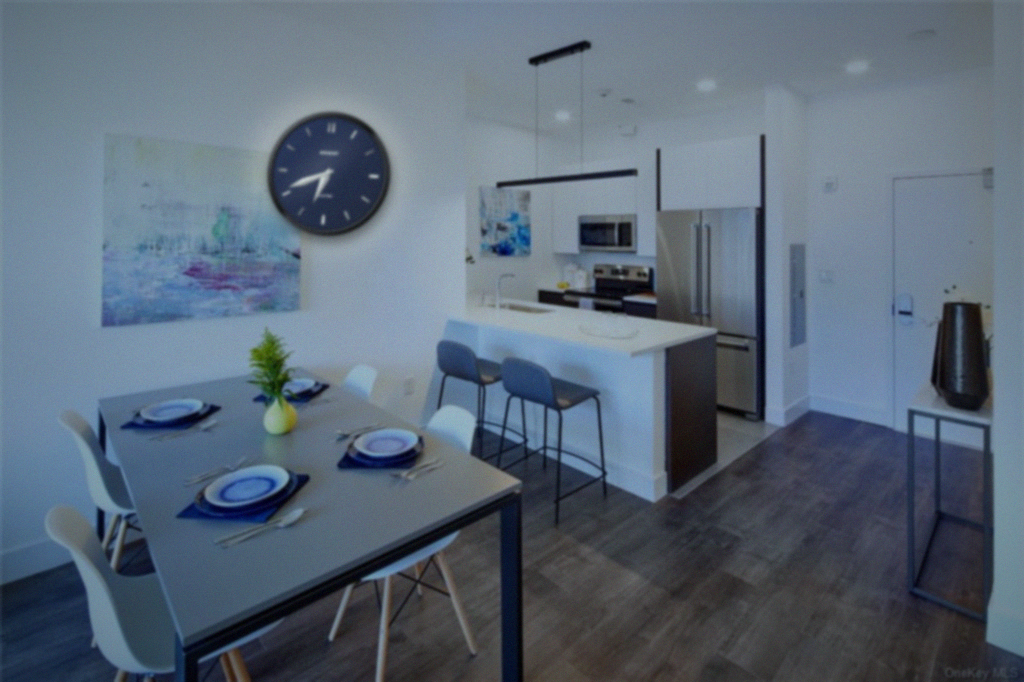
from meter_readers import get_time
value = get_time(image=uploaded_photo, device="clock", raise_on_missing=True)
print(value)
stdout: 6:41
